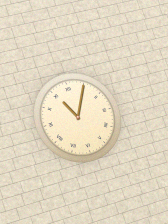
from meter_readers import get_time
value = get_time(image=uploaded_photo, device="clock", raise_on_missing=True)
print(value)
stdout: 11:05
